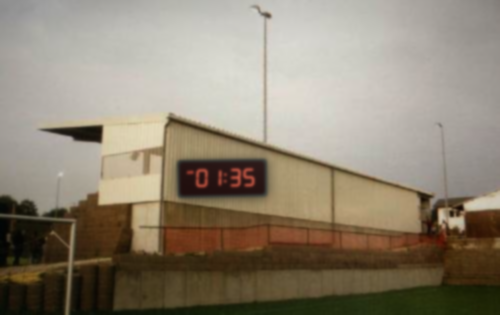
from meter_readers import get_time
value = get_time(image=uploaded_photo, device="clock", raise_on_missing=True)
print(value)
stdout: 1:35
